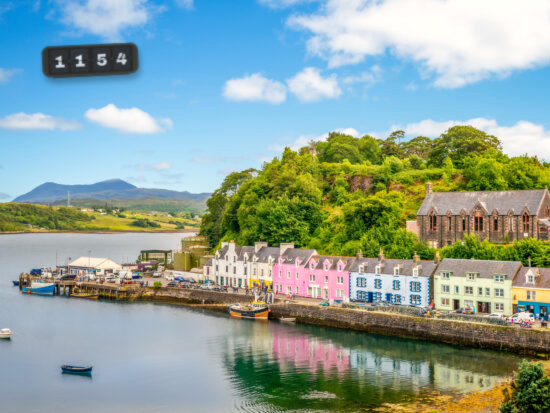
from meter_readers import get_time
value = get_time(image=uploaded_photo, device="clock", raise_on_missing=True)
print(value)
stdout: 11:54
